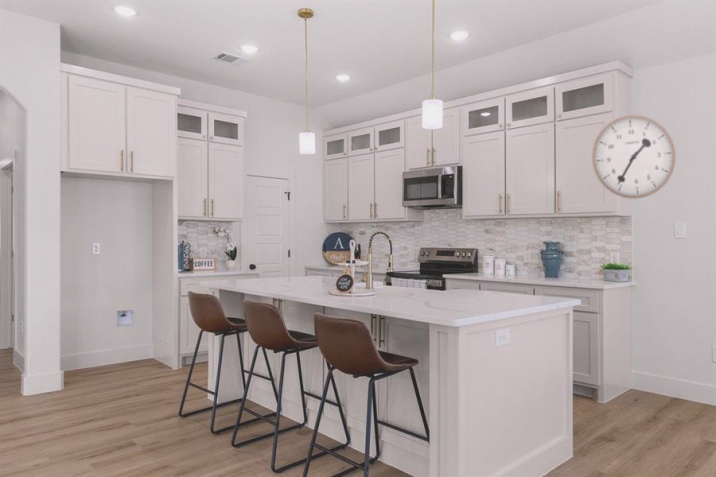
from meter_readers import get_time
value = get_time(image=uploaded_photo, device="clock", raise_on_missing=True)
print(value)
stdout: 1:36
